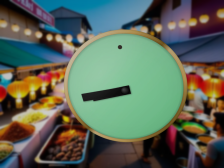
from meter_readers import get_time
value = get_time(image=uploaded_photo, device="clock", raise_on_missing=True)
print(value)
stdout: 8:44
